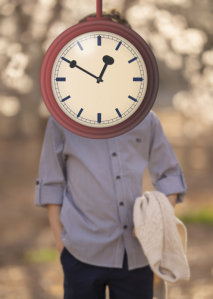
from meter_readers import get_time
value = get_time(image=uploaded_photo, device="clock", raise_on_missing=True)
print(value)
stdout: 12:50
